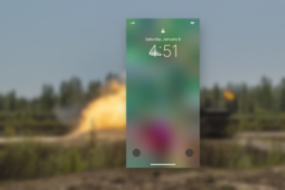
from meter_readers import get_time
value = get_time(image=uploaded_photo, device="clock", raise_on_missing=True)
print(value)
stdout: 4:51
